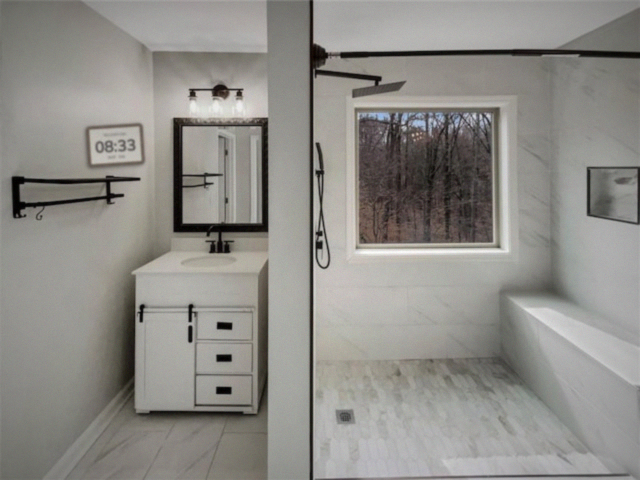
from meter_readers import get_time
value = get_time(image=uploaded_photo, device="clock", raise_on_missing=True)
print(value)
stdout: 8:33
